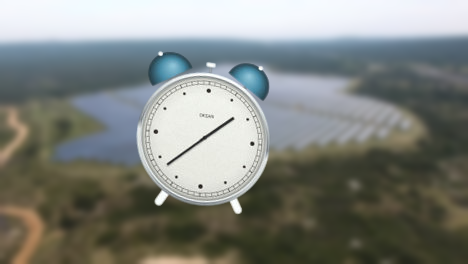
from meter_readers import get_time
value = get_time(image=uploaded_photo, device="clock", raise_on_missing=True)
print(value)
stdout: 1:38
